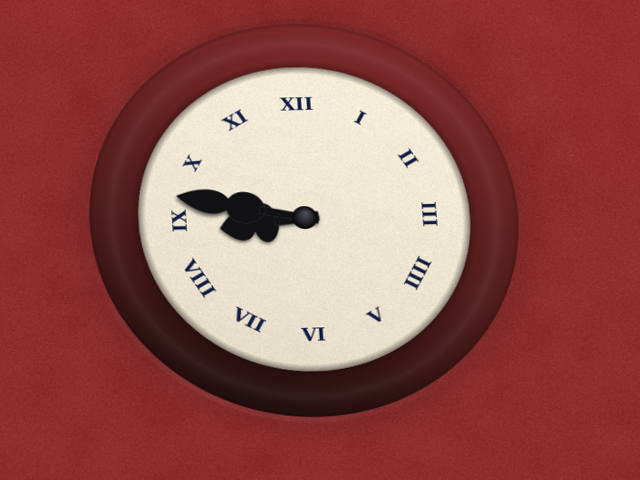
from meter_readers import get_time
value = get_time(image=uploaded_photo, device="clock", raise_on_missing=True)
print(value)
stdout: 8:47
